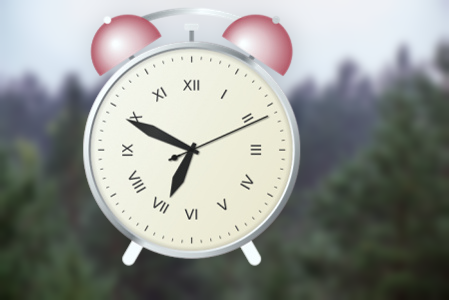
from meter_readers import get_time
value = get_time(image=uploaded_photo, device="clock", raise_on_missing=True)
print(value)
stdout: 6:49:11
